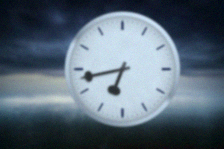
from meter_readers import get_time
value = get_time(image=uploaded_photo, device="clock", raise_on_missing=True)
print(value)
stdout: 6:43
